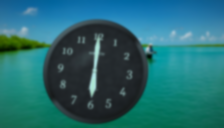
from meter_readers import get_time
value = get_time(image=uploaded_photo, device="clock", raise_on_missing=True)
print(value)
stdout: 6:00
